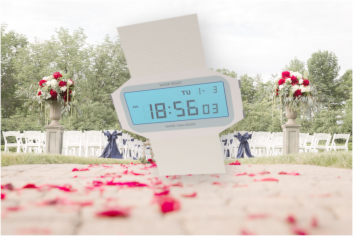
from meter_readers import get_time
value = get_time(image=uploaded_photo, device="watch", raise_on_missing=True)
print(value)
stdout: 18:56:03
